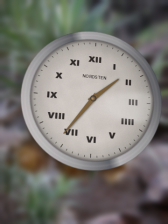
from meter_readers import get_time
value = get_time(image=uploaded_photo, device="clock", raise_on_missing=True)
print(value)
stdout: 1:36
